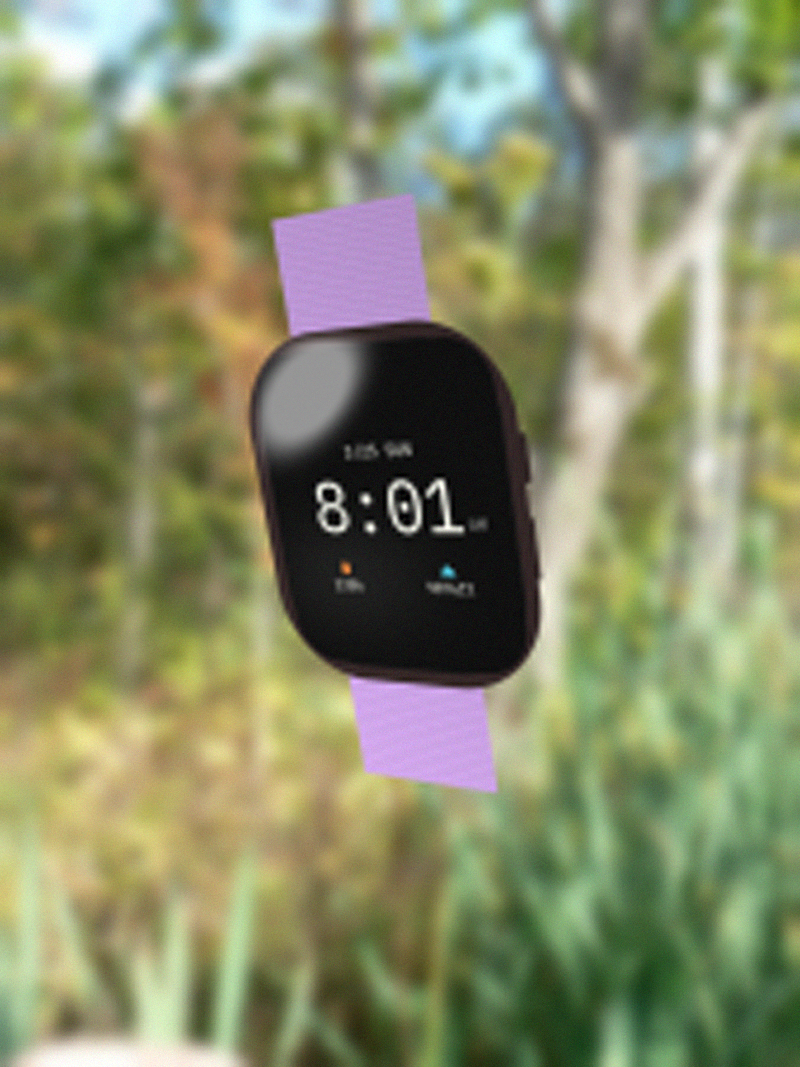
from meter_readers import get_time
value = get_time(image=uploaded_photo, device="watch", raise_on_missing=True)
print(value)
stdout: 8:01
